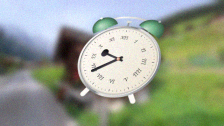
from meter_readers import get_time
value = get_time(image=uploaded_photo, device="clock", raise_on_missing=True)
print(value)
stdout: 9:39
